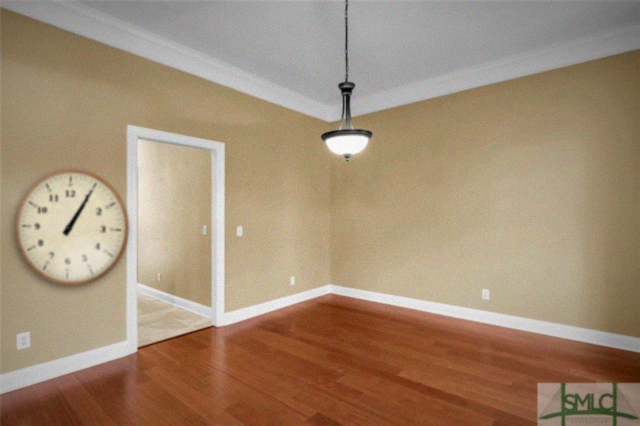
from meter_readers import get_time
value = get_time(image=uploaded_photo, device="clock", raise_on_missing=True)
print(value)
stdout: 1:05
